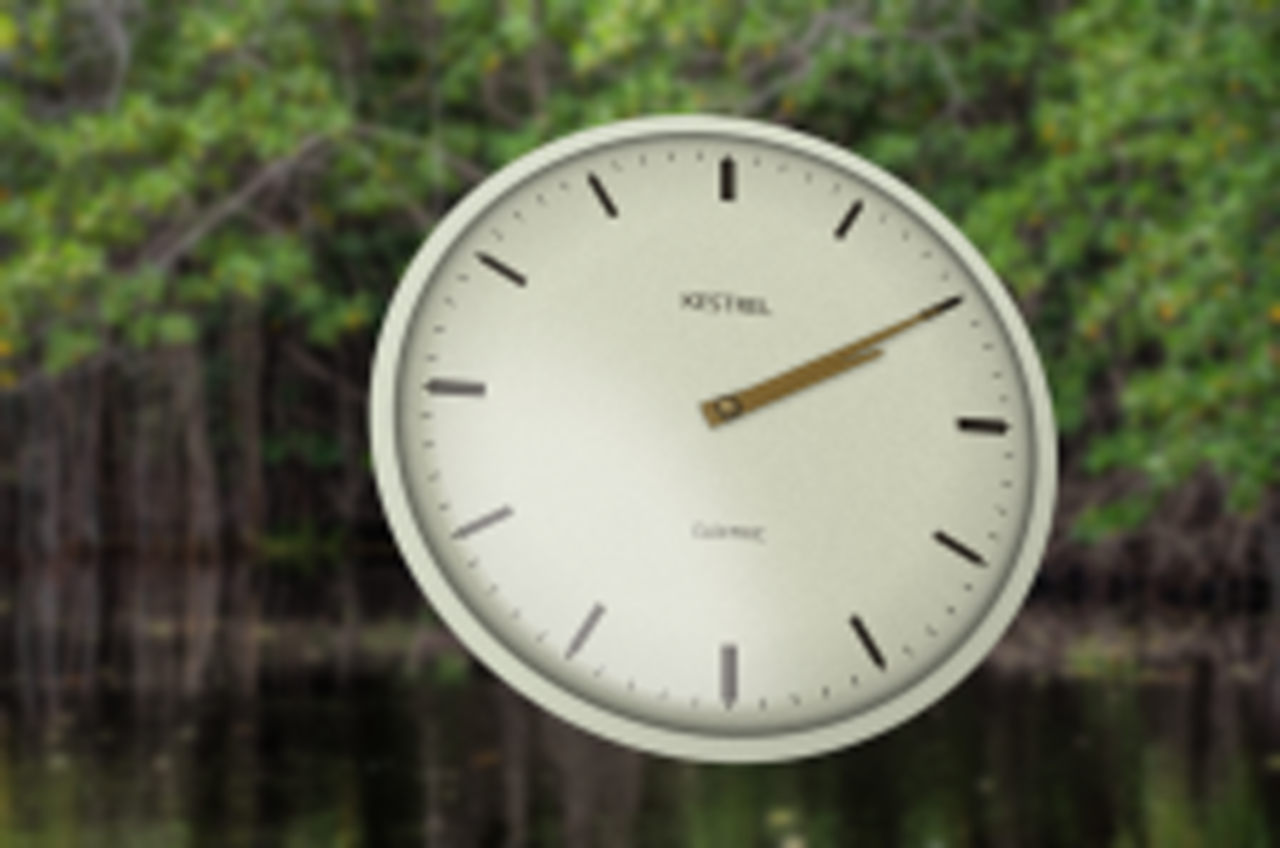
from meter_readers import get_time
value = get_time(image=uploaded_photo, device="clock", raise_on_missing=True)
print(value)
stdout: 2:10
